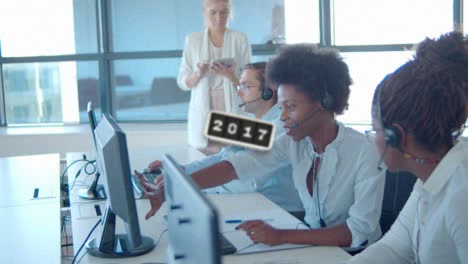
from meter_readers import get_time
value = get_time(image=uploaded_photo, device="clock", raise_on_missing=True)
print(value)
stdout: 20:17
